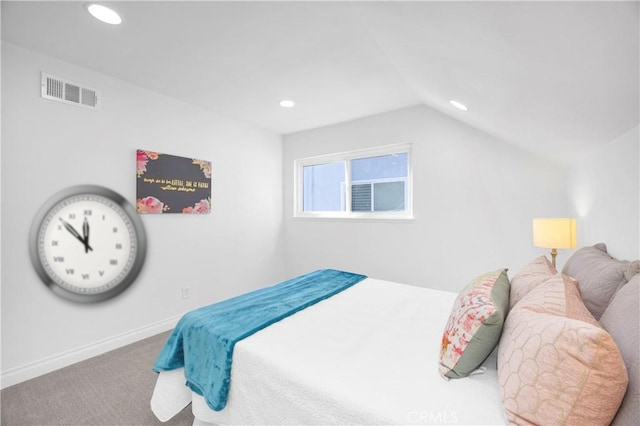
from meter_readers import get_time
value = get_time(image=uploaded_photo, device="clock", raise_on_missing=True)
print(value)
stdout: 11:52
